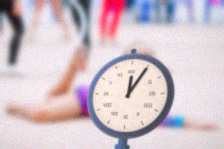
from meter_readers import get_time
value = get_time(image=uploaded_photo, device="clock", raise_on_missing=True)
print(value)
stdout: 12:05
